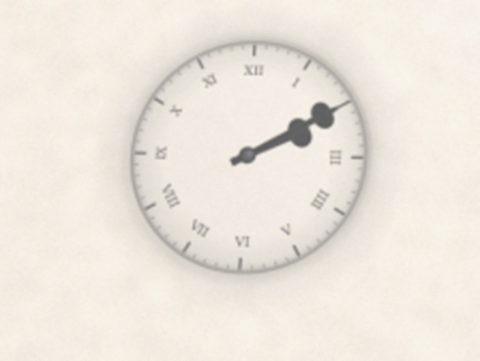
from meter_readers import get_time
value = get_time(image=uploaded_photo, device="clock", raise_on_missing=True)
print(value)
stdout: 2:10
